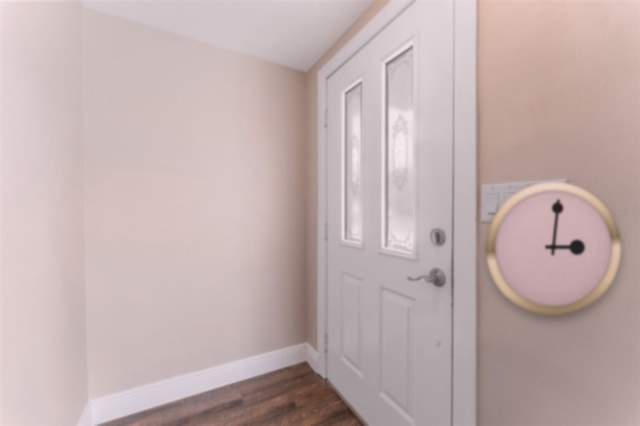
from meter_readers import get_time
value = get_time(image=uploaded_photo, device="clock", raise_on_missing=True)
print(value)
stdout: 3:01
